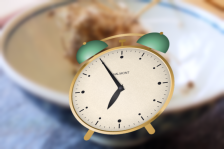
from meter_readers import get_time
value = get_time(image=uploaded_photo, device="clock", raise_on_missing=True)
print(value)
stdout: 6:55
